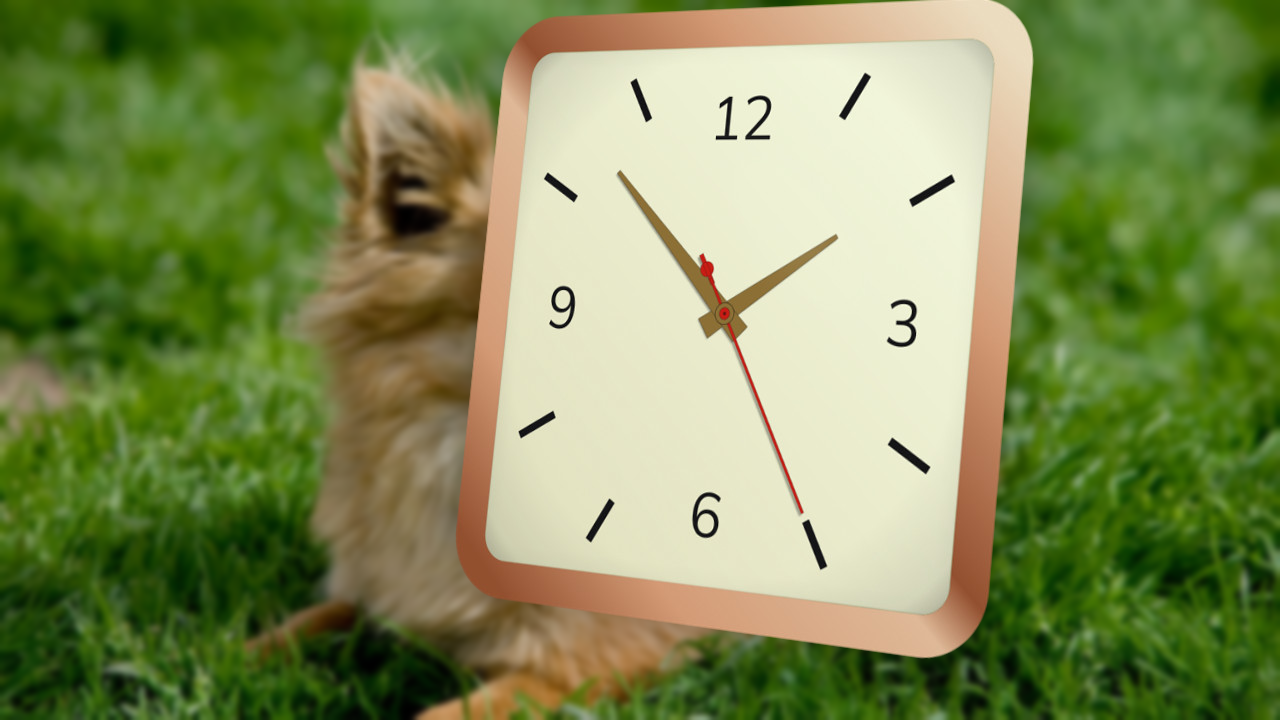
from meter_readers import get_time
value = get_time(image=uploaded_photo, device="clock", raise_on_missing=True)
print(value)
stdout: 1:52:25
